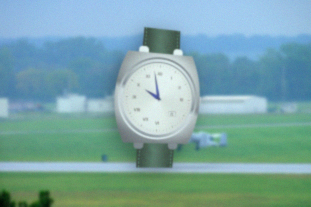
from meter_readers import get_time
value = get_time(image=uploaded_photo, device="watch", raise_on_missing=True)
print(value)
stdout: 9:58
